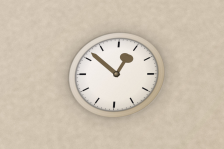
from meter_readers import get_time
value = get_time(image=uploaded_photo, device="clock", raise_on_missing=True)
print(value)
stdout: 12:52
